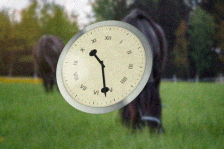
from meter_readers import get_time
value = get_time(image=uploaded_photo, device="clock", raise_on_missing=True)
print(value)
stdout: 10:27
